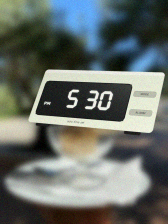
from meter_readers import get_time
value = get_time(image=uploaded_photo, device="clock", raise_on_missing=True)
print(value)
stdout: 5:30
